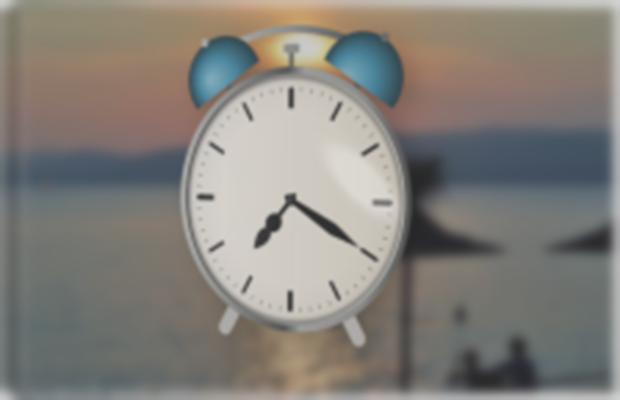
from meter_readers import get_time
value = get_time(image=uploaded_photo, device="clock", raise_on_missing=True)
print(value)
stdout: 7:20
